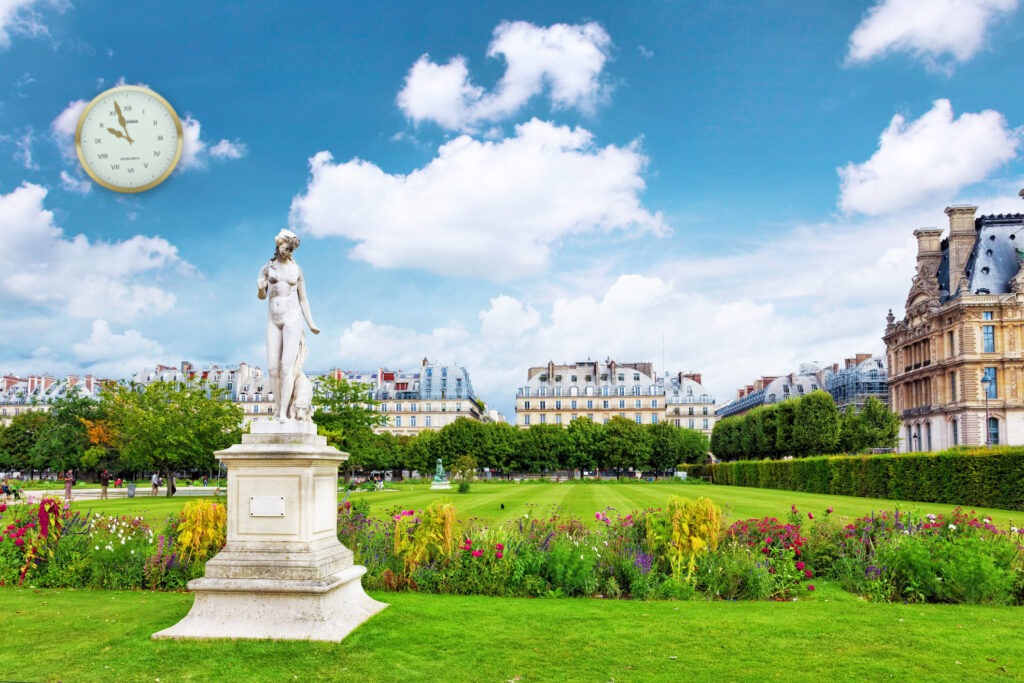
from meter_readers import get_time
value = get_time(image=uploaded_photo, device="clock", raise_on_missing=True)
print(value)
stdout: 9:57
